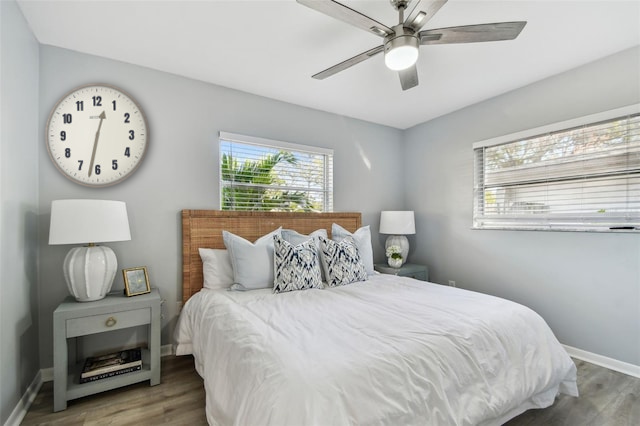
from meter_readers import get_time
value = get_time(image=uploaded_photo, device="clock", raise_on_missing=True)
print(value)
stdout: 12:32
